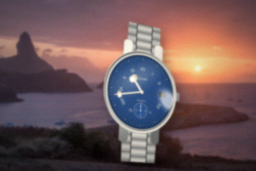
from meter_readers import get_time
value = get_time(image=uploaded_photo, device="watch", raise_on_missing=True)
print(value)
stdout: 10:43
